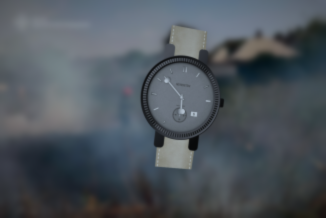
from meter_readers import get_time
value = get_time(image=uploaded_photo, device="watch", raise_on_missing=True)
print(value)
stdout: 5:52
